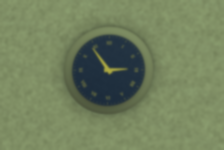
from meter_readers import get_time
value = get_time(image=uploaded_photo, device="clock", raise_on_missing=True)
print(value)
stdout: 2:54
